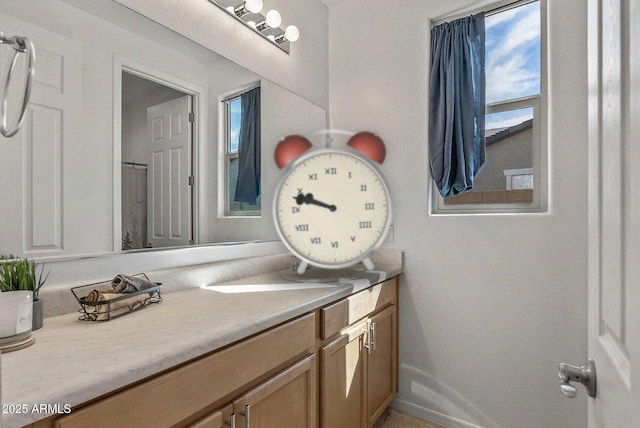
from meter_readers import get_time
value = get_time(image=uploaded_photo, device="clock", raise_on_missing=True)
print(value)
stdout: 9:48
